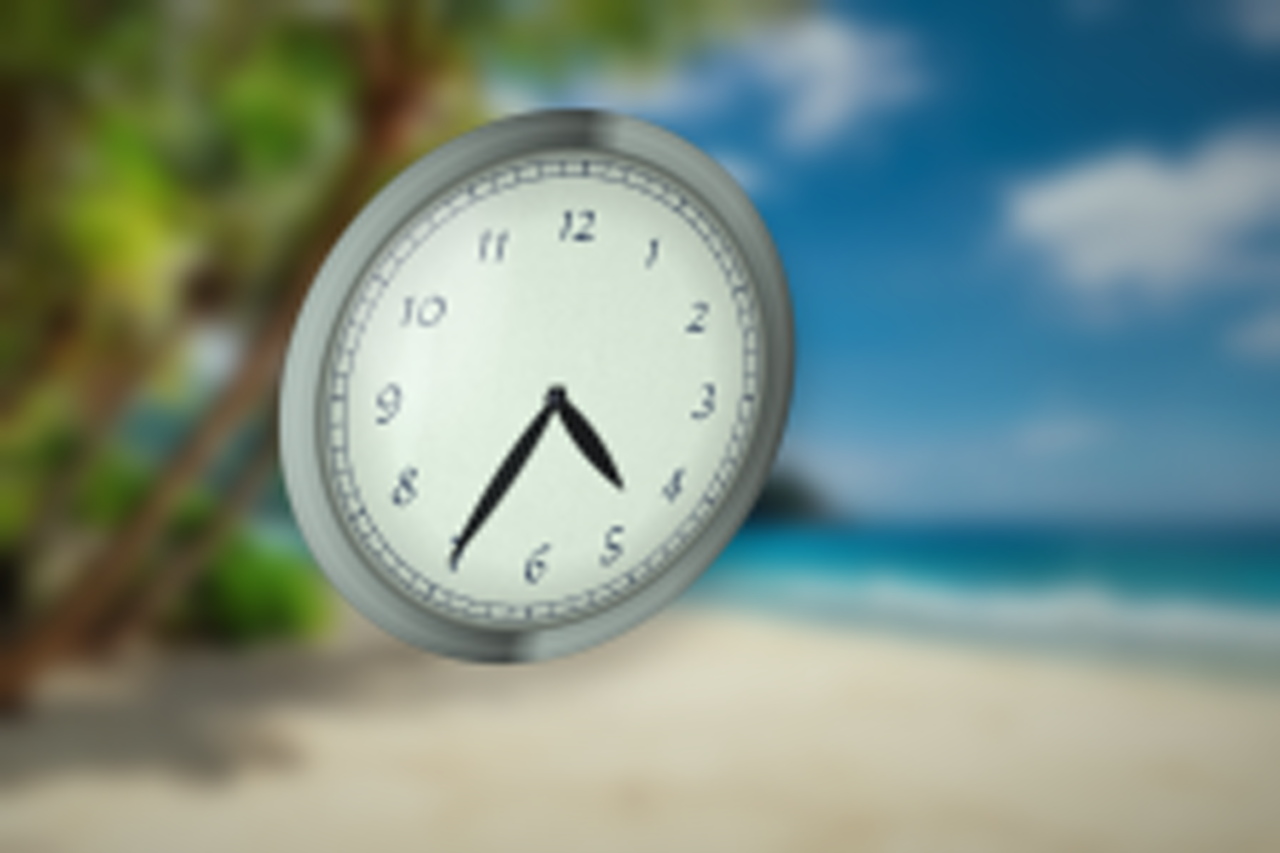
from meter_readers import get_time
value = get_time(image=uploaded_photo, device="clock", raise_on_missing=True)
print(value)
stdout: 4:35
